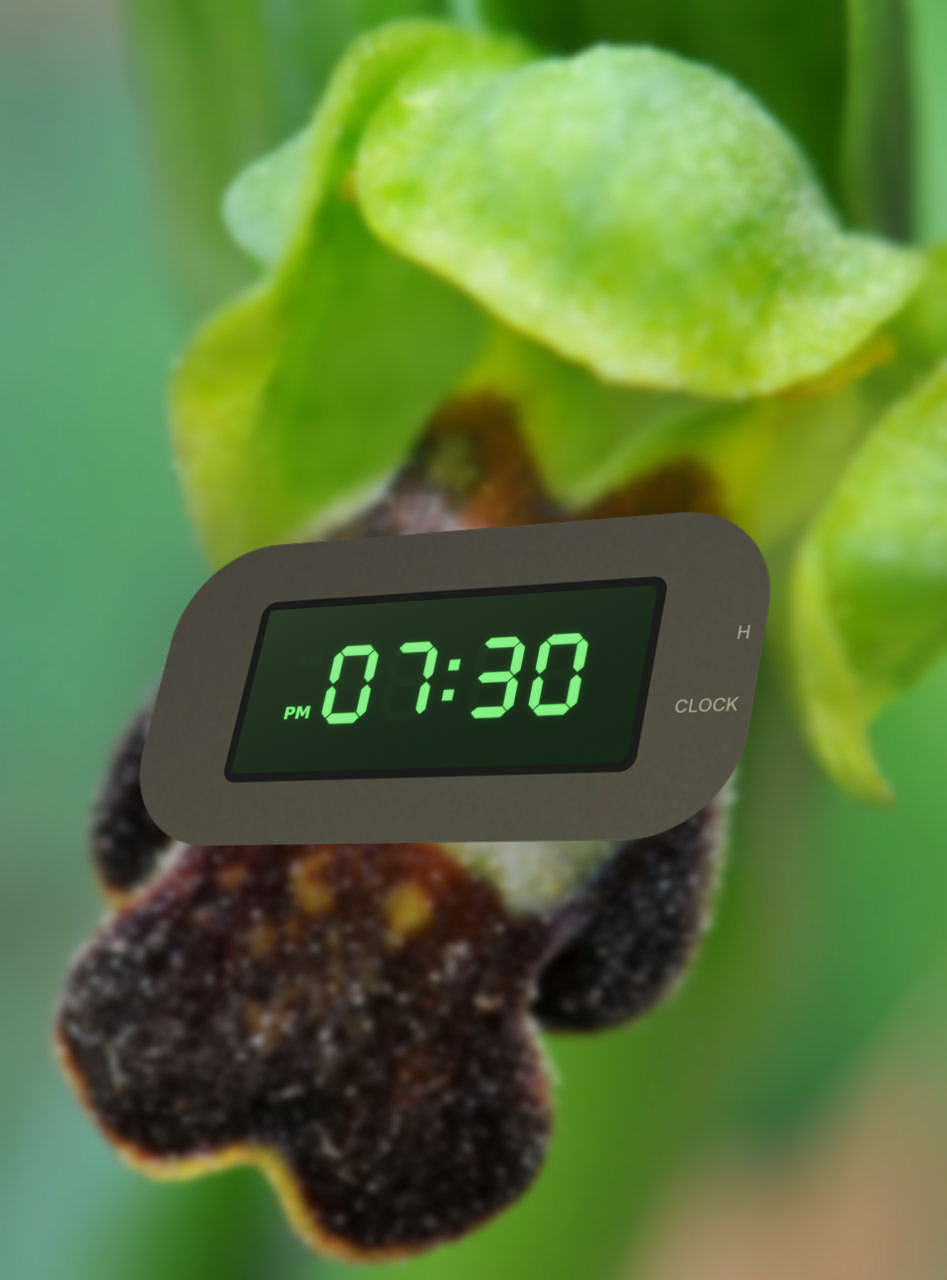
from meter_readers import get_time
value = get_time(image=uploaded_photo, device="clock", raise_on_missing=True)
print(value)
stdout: 7:30
